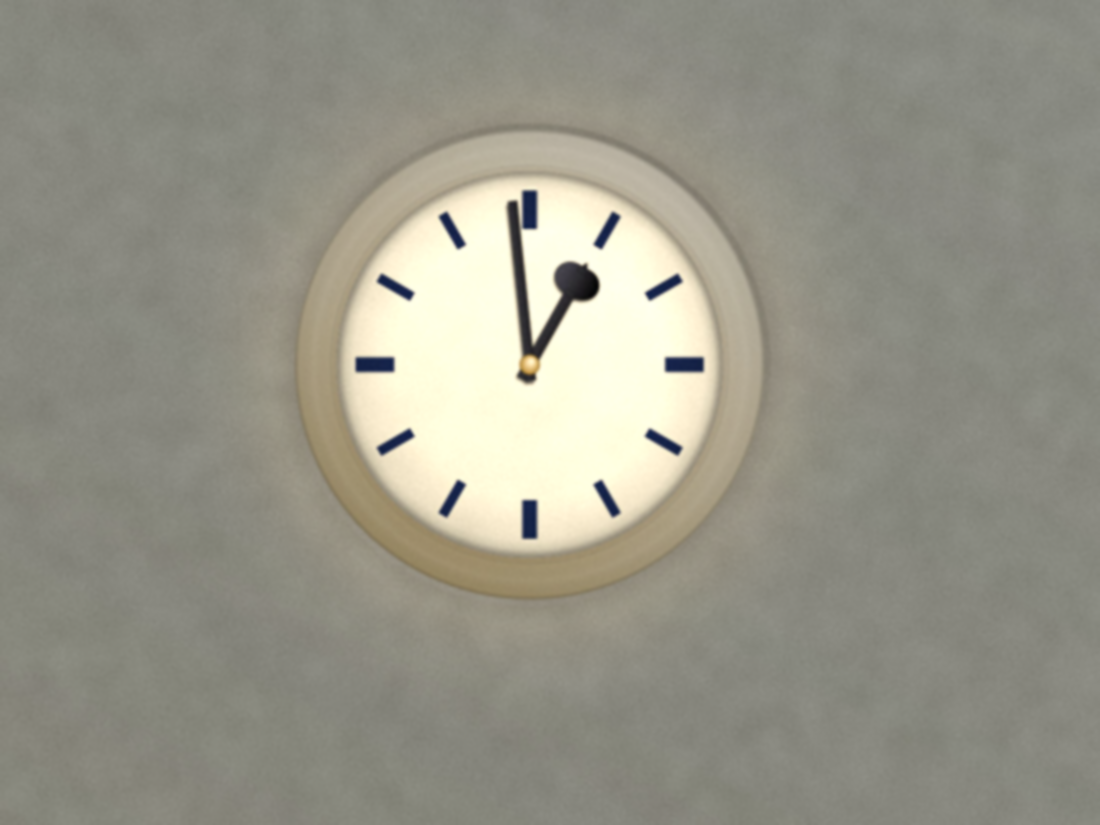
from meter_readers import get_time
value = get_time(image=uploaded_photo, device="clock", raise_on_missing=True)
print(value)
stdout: 12:59
